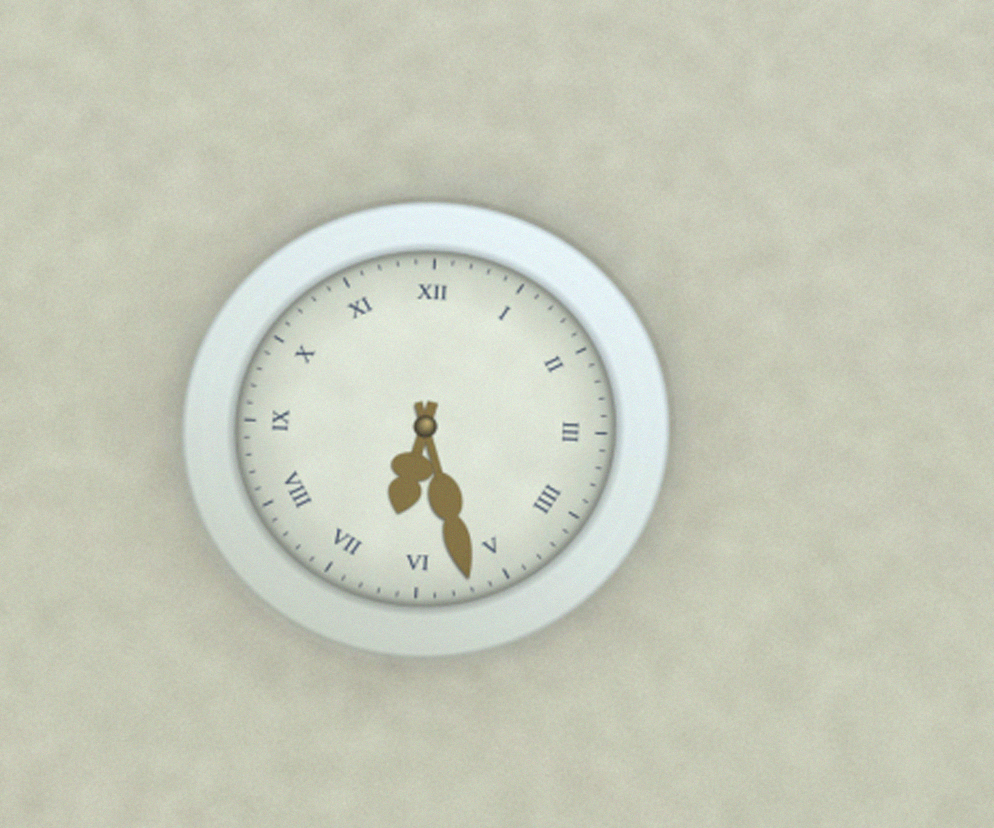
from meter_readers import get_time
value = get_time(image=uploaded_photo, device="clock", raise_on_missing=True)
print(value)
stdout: 6:27
